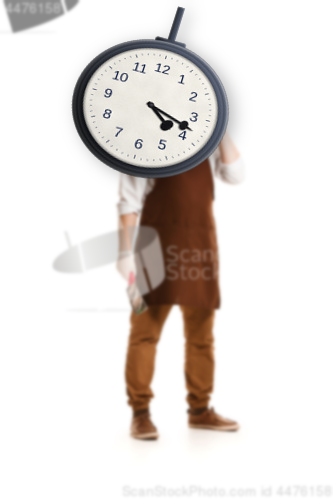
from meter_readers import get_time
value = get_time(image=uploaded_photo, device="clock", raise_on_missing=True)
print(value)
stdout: 4:18
